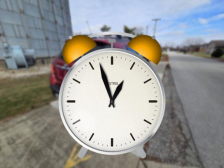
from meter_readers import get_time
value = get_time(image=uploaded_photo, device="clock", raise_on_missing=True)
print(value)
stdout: 12:57
